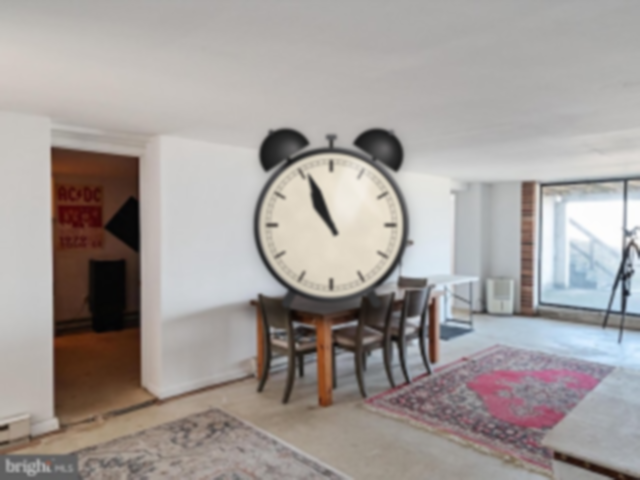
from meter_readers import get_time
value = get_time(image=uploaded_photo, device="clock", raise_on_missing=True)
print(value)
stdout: 10:56
